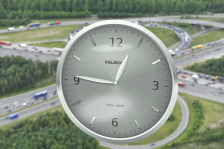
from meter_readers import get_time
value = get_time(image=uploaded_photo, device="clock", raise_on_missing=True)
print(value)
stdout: 12:46
